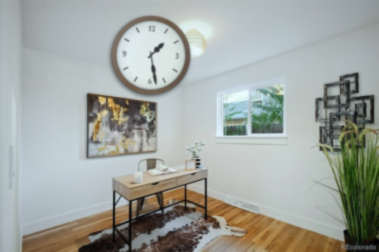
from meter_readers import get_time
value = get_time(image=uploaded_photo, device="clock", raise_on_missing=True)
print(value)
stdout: 1:28
